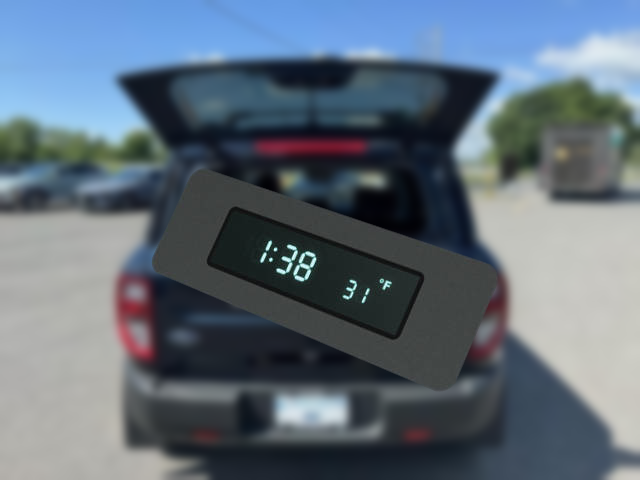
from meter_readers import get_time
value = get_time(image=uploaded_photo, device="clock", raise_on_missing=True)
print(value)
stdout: 1:38
